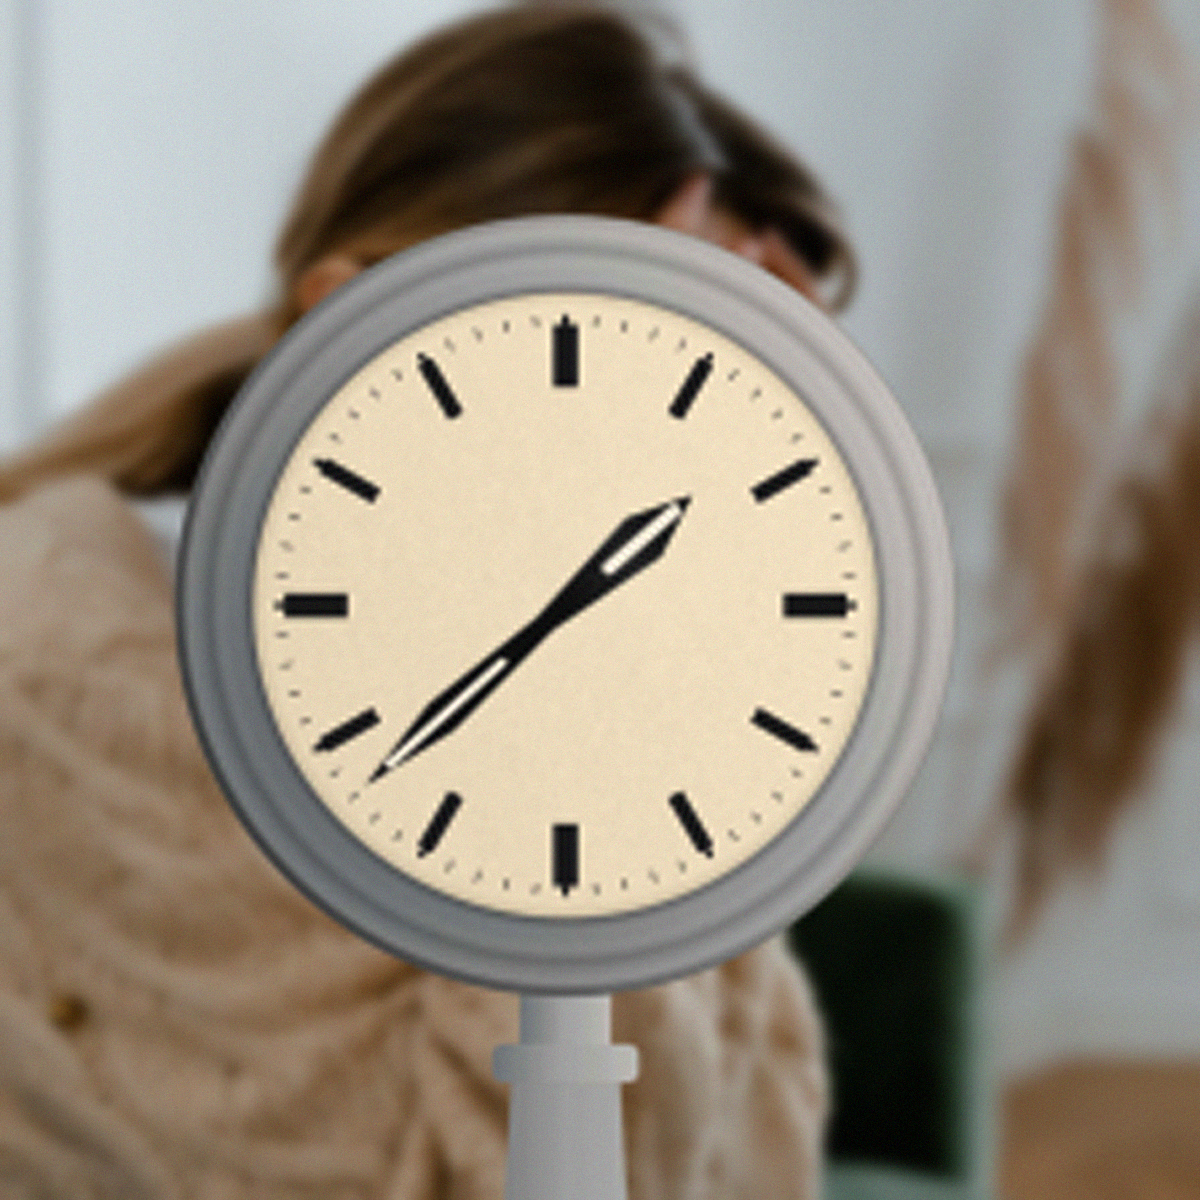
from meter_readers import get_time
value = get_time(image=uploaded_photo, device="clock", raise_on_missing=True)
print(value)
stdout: 1:38
